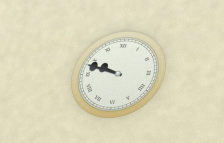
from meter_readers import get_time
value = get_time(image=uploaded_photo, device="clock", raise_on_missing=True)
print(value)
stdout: 9:48
